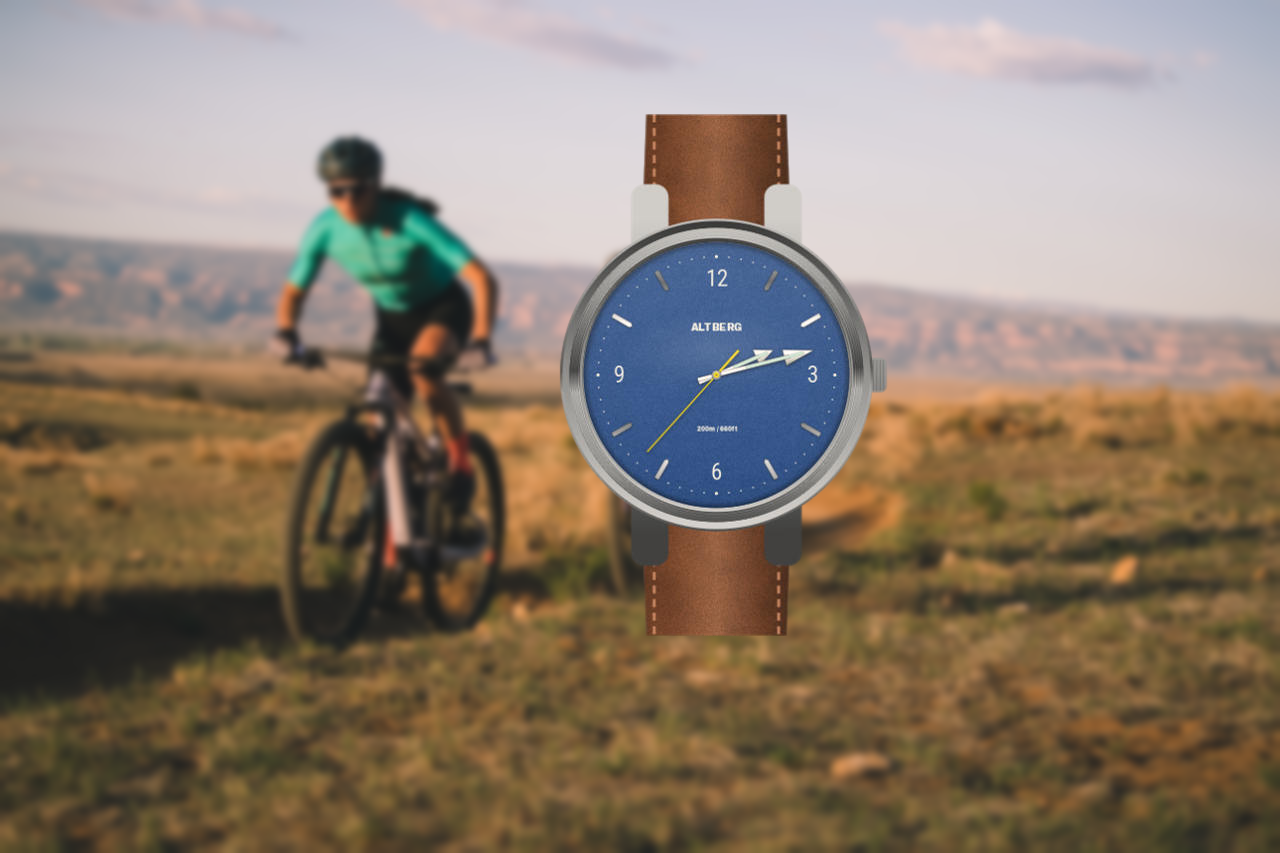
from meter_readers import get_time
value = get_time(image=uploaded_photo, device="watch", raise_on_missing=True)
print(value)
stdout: 2:12:37
